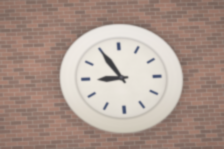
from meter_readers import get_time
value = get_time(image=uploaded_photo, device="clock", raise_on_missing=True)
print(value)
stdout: 8:55
